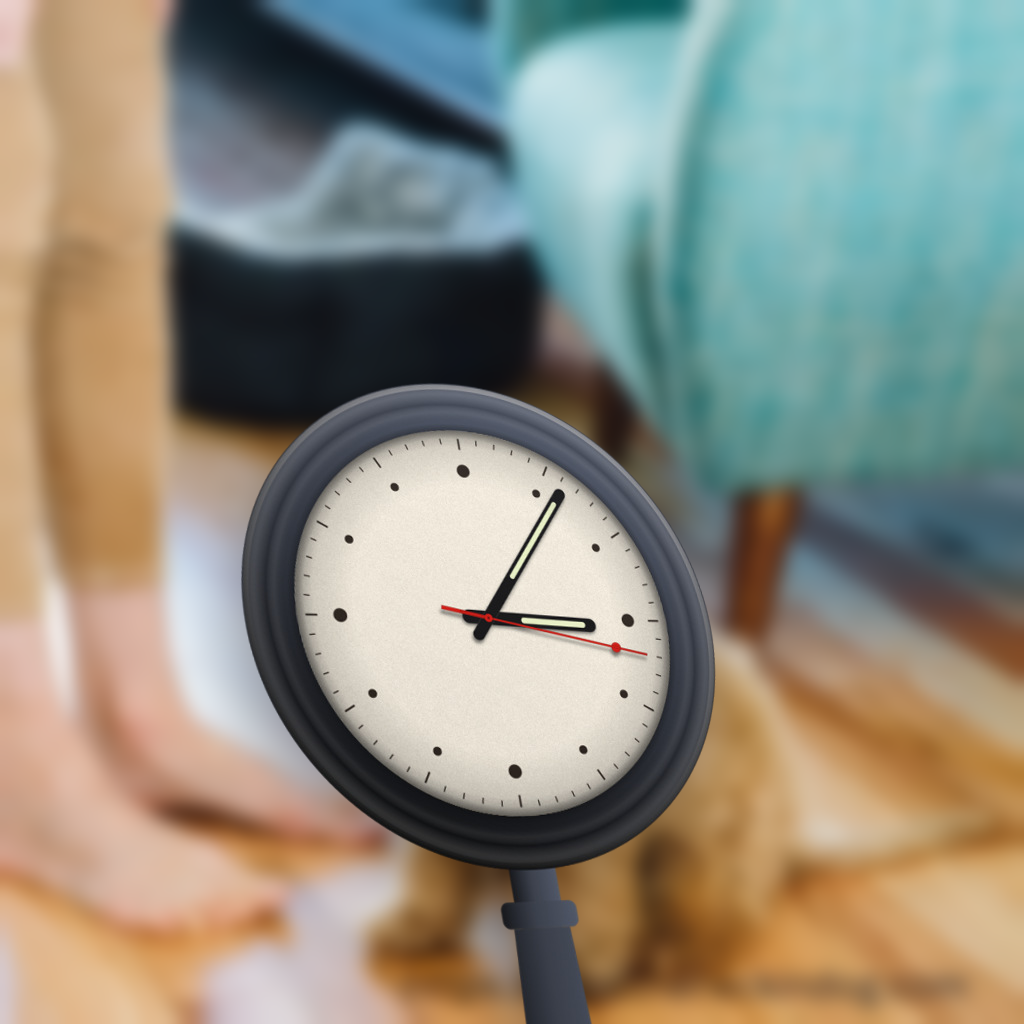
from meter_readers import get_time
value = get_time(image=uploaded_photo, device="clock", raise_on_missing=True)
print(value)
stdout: 3:06:17
